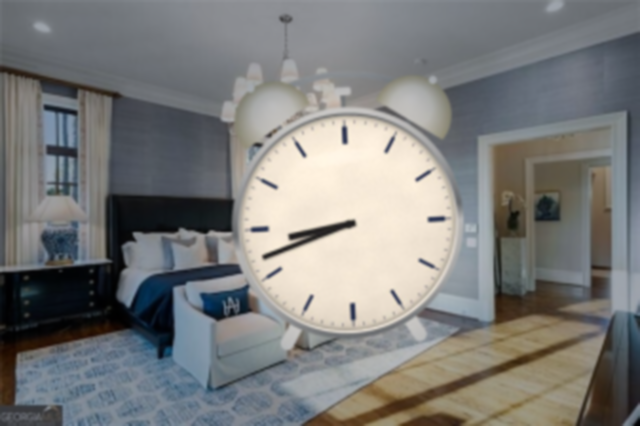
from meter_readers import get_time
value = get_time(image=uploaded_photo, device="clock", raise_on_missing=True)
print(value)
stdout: 8:42
